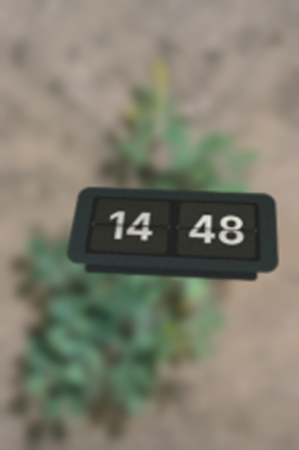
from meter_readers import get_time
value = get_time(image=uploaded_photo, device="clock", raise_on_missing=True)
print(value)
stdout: 14:48
